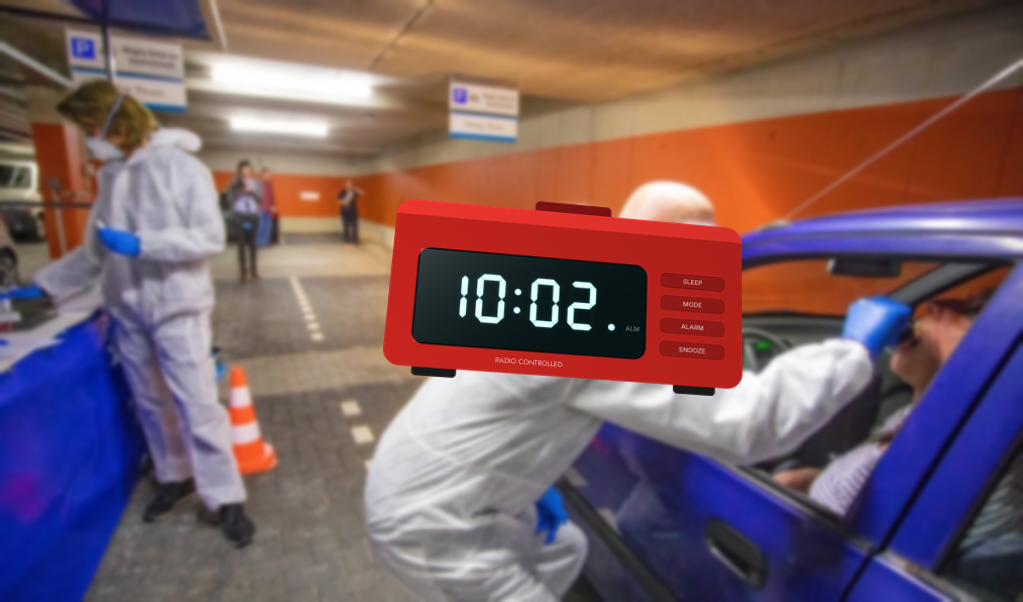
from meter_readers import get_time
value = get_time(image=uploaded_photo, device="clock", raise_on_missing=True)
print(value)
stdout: 10:02
